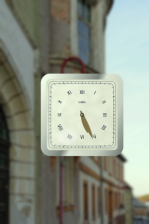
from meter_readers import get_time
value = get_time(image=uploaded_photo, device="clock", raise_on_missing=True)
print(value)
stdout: 5:26
